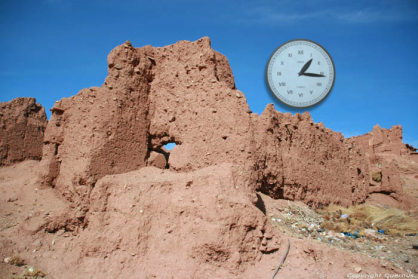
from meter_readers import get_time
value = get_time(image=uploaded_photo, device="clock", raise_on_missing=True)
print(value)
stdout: 1:16
